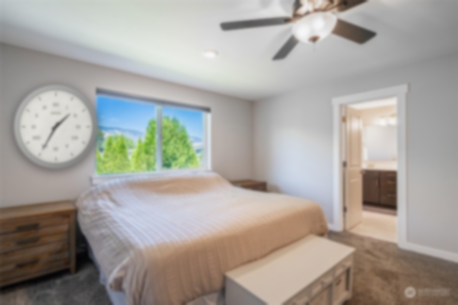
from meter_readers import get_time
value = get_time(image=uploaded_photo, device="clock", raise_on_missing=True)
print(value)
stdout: 1:35
